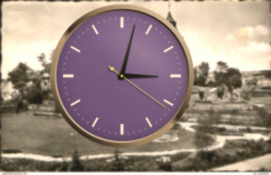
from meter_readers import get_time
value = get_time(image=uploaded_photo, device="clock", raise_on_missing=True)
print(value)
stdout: 3:02:21
